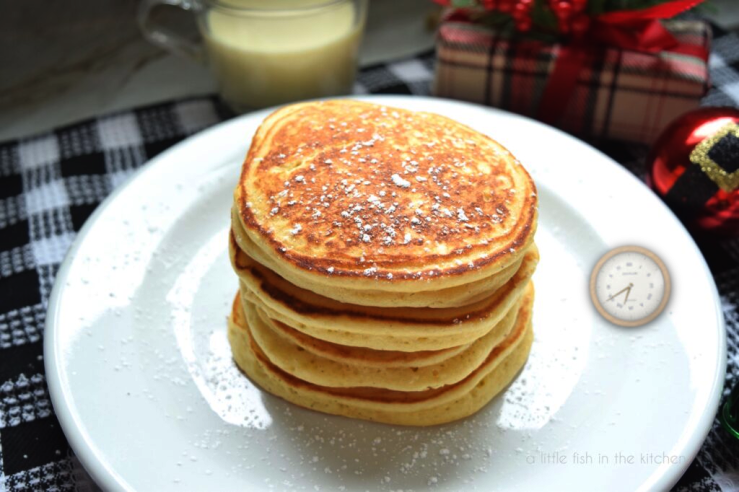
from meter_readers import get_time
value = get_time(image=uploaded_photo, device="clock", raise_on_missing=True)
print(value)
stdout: 6:40
